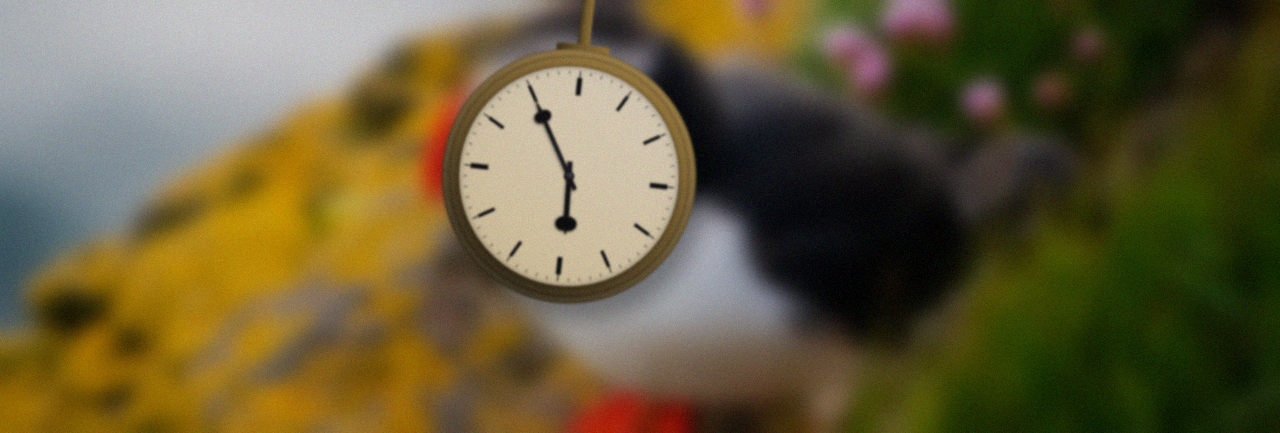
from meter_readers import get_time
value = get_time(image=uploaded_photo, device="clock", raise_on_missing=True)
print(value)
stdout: 5:55
